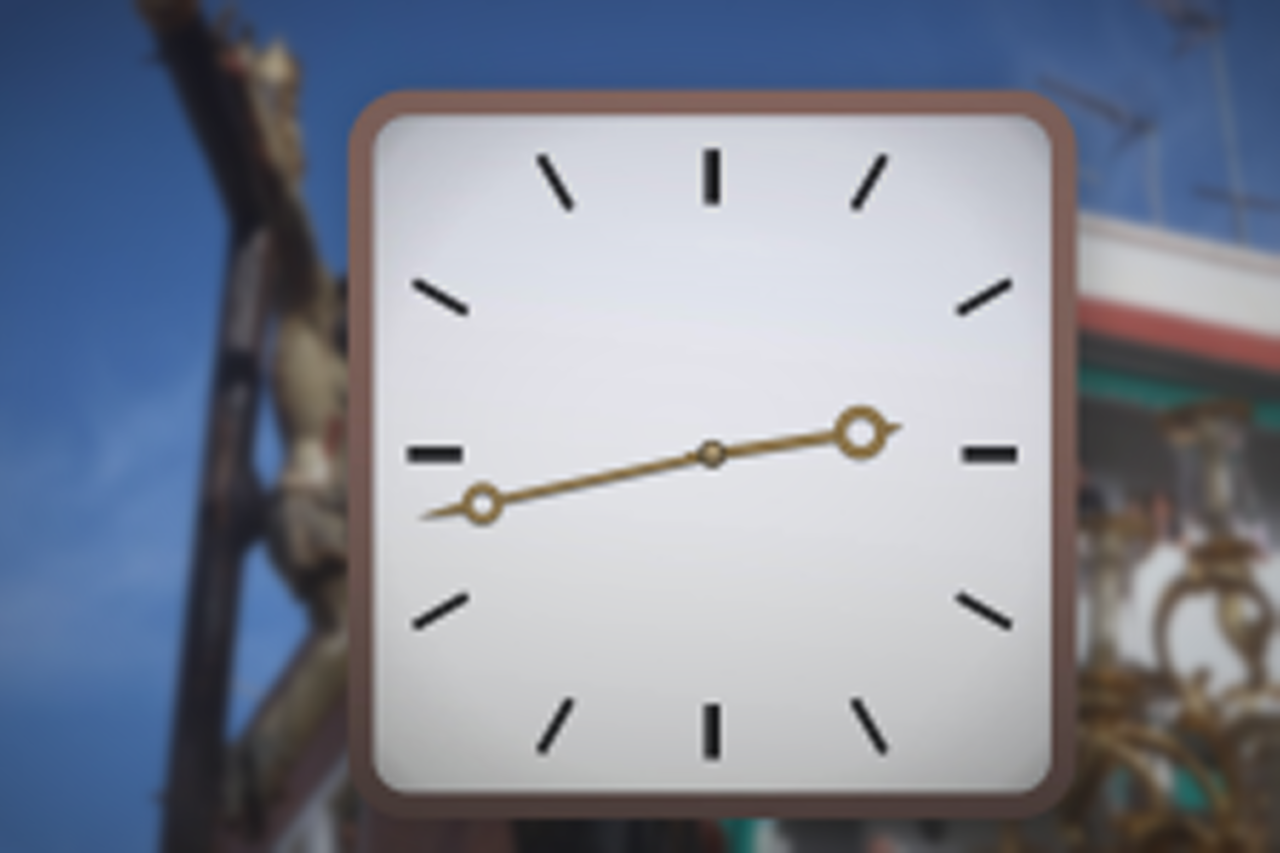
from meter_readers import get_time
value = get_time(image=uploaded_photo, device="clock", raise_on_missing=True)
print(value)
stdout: 2:43
